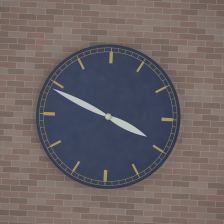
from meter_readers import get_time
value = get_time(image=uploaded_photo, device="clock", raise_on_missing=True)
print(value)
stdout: 3:49
